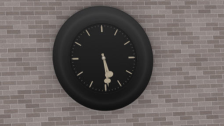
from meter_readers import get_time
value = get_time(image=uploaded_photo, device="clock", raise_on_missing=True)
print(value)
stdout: 5:29
